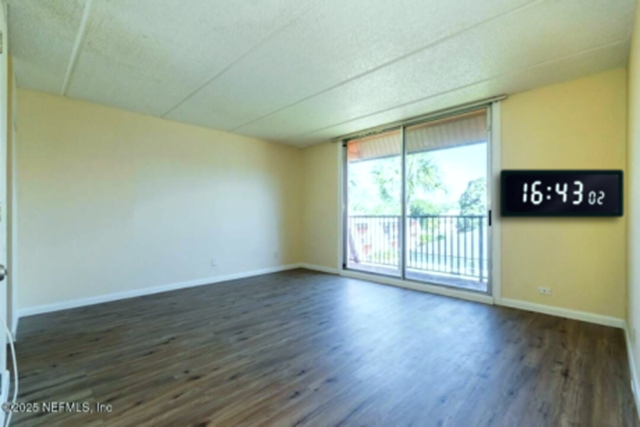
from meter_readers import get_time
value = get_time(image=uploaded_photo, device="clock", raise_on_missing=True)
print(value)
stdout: 16:43:02
